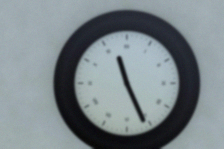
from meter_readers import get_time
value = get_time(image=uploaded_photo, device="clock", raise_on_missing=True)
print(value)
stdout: 11:26
